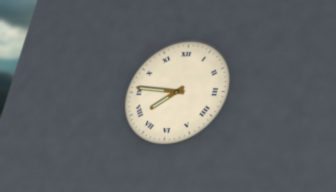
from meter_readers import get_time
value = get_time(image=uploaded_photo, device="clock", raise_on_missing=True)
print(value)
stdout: 7:46
